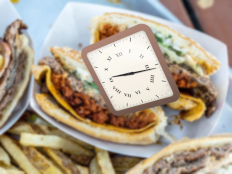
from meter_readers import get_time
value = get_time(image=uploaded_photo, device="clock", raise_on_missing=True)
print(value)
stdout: 9:16
